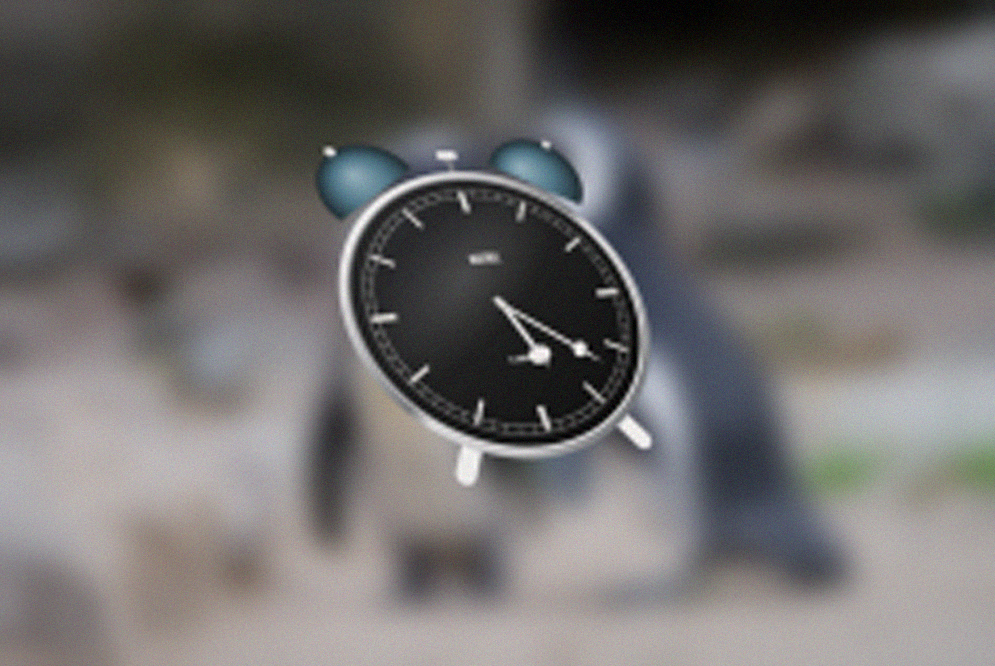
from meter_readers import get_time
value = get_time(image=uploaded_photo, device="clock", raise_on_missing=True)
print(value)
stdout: 5:22
